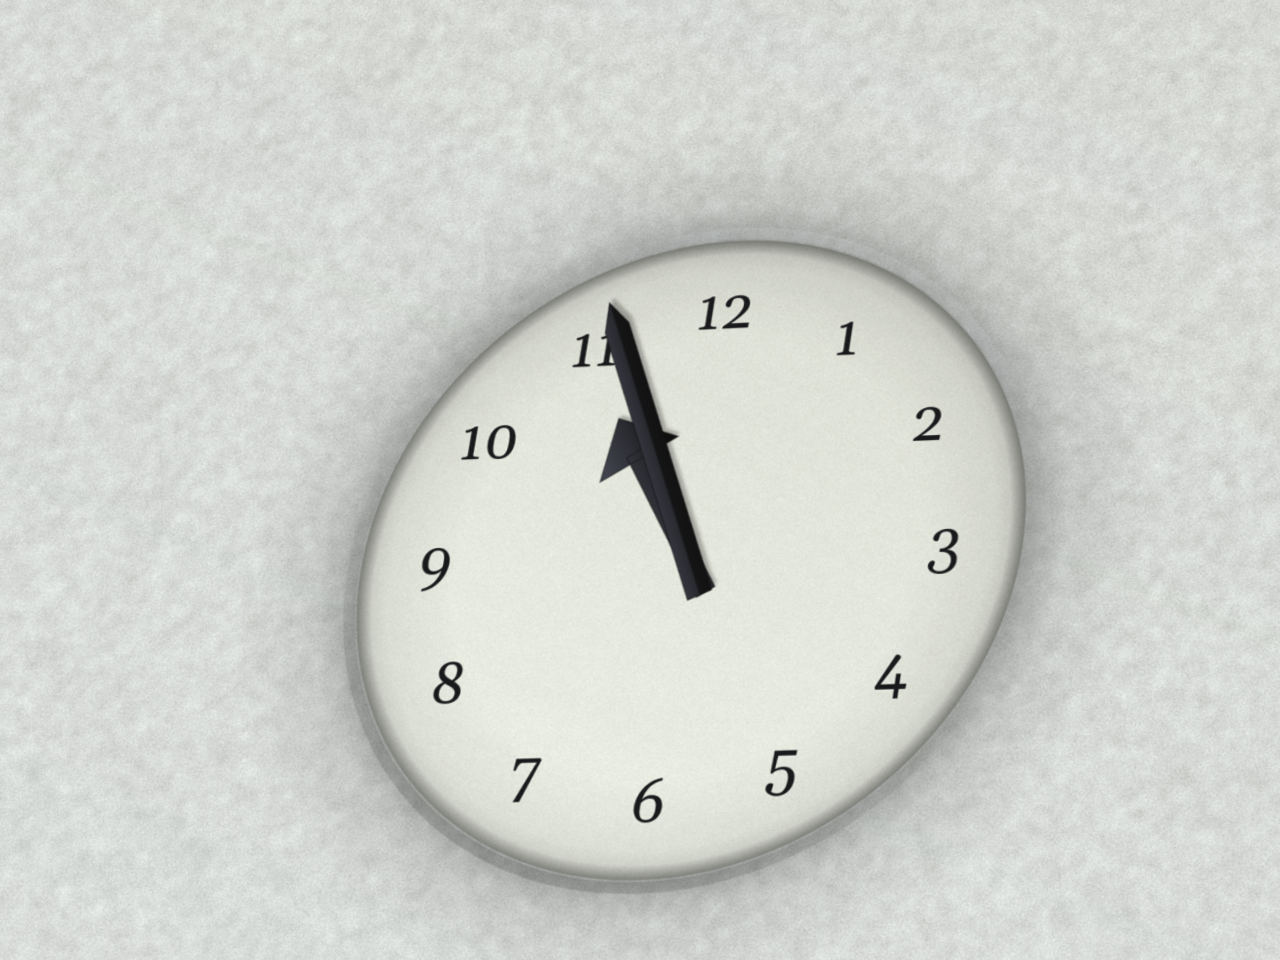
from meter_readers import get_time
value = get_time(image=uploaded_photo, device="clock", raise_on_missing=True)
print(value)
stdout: 10:56
